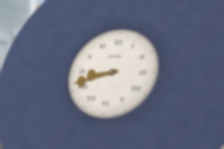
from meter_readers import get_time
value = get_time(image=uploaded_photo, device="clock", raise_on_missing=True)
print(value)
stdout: 8:42
